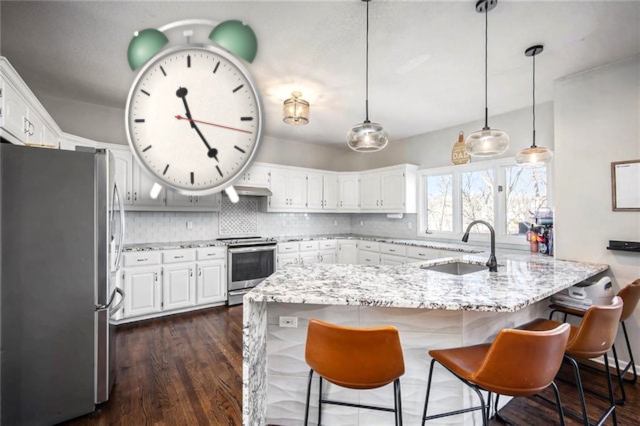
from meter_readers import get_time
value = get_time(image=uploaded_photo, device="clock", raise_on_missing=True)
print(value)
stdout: 11:24:17
